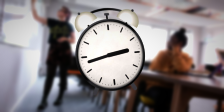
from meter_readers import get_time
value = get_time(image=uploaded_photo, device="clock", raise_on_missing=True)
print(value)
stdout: 2:43
